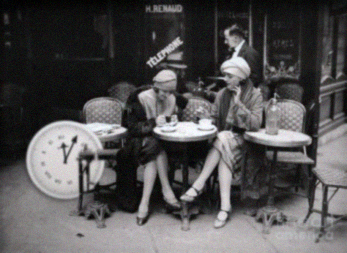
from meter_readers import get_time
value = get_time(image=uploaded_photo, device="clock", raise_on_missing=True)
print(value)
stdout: 12:06
